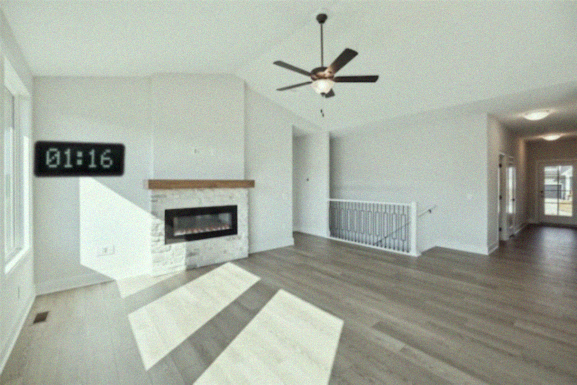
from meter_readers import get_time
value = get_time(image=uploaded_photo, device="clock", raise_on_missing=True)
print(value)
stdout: 1:16
